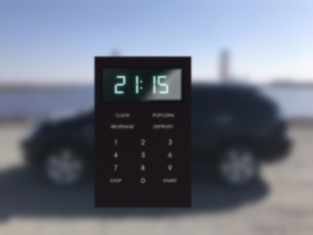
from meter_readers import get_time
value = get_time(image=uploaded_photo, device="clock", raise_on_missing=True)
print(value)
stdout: 21:15
